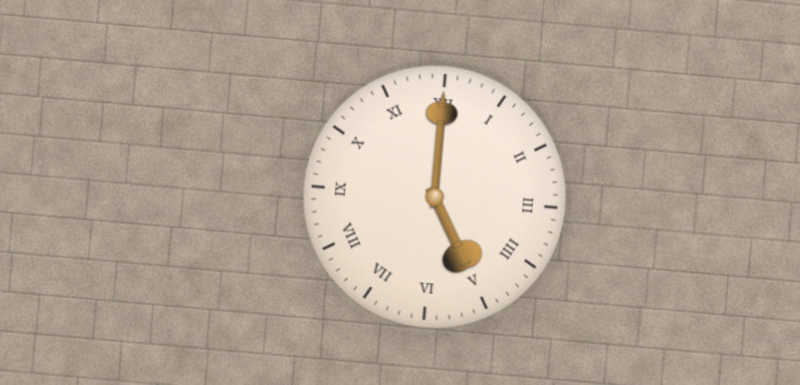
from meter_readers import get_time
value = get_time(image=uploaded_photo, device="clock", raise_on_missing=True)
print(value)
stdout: 5:00
